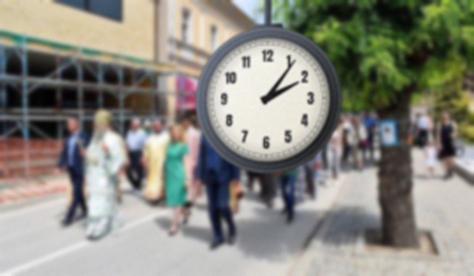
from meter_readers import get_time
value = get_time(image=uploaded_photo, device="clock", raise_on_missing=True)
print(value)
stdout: 2:06
